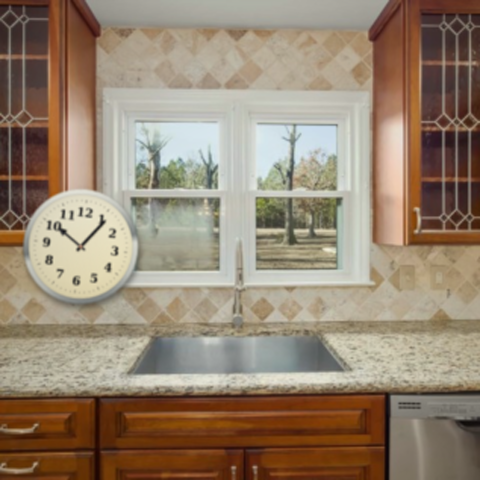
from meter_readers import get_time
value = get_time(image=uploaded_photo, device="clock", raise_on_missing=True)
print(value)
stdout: 10:06
